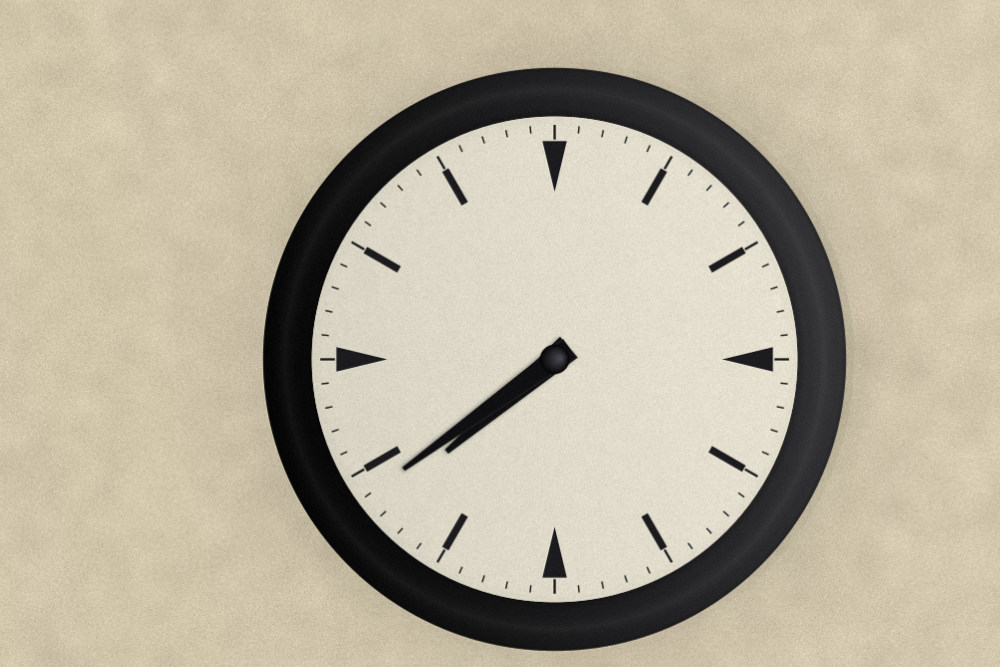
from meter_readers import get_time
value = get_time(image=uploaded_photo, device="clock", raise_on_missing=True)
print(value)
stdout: 7:39
